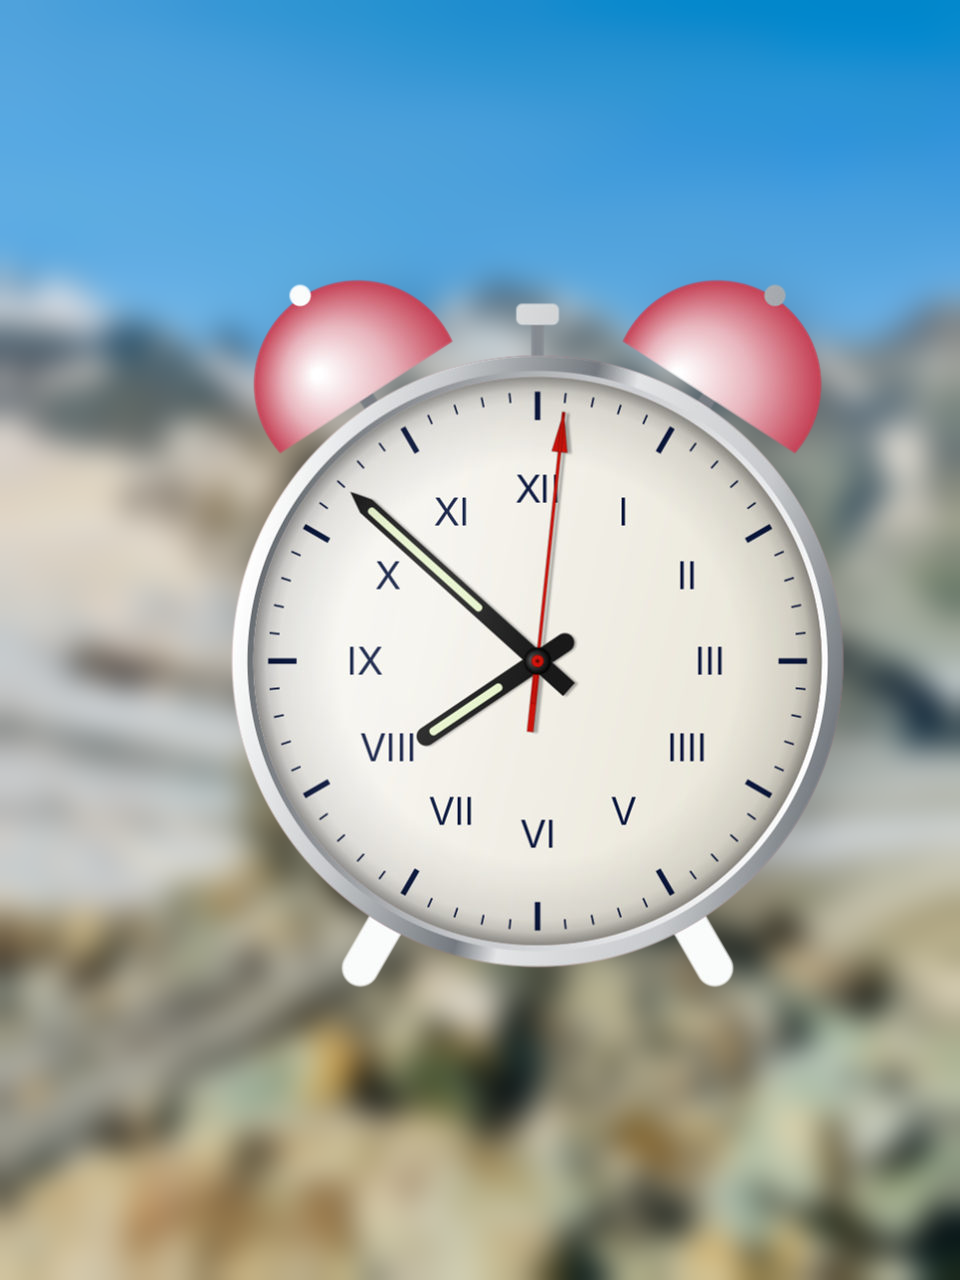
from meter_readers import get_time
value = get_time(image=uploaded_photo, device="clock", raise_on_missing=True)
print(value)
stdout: 7:52:01
